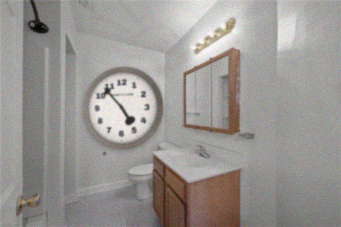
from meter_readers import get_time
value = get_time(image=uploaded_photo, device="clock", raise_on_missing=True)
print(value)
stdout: 4:53
